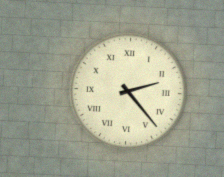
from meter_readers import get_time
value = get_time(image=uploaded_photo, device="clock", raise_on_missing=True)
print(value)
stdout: 2:23
